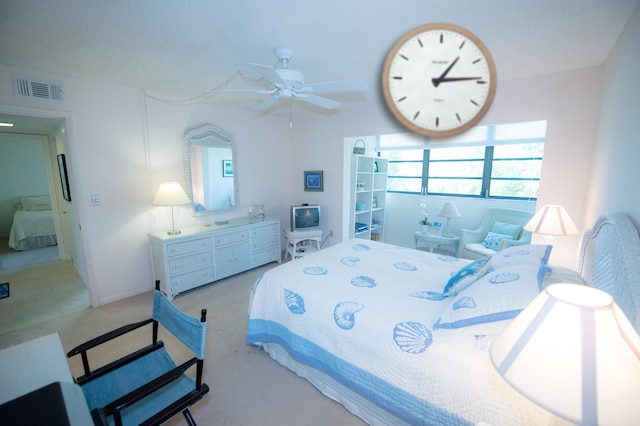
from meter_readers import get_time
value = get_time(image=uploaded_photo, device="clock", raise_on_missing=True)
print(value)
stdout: 1:14
